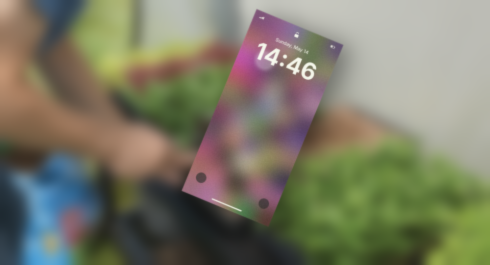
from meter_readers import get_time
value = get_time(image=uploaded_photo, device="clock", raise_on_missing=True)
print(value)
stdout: 14:46
